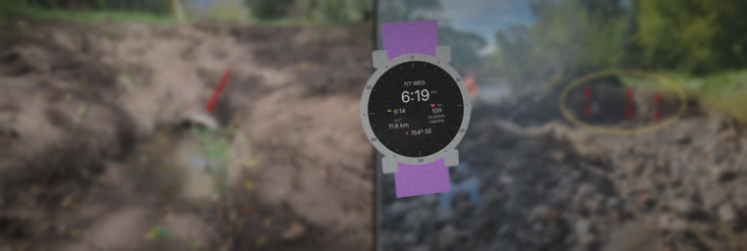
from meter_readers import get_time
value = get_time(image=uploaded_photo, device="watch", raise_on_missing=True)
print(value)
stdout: 6:19
